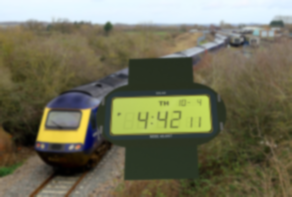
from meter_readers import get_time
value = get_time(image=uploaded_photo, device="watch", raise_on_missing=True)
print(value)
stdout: 4:42:11
